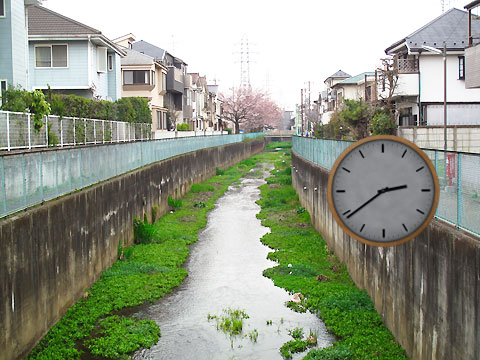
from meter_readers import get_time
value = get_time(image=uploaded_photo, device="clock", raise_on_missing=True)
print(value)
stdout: 2:39
